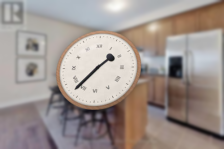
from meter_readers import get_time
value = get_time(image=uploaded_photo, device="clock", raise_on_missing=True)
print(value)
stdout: 1:37
